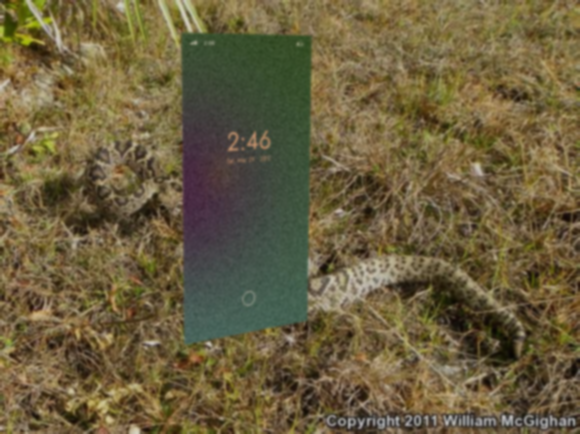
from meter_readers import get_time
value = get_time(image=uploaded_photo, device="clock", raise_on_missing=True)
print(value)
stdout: 2:46
